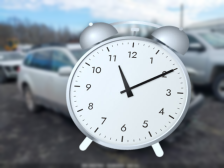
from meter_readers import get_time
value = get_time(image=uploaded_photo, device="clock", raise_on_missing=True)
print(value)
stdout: 11:10
